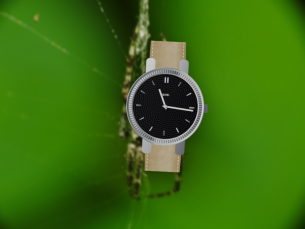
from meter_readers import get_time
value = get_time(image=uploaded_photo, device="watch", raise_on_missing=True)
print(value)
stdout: 11:16
